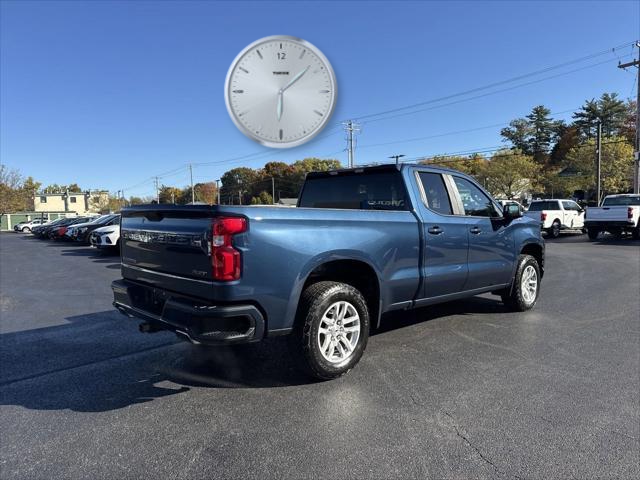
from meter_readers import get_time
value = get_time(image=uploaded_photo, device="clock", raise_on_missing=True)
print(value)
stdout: 6:08
